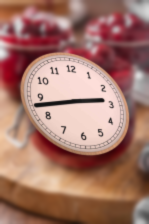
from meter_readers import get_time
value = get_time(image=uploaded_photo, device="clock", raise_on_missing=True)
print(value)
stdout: 2:43
